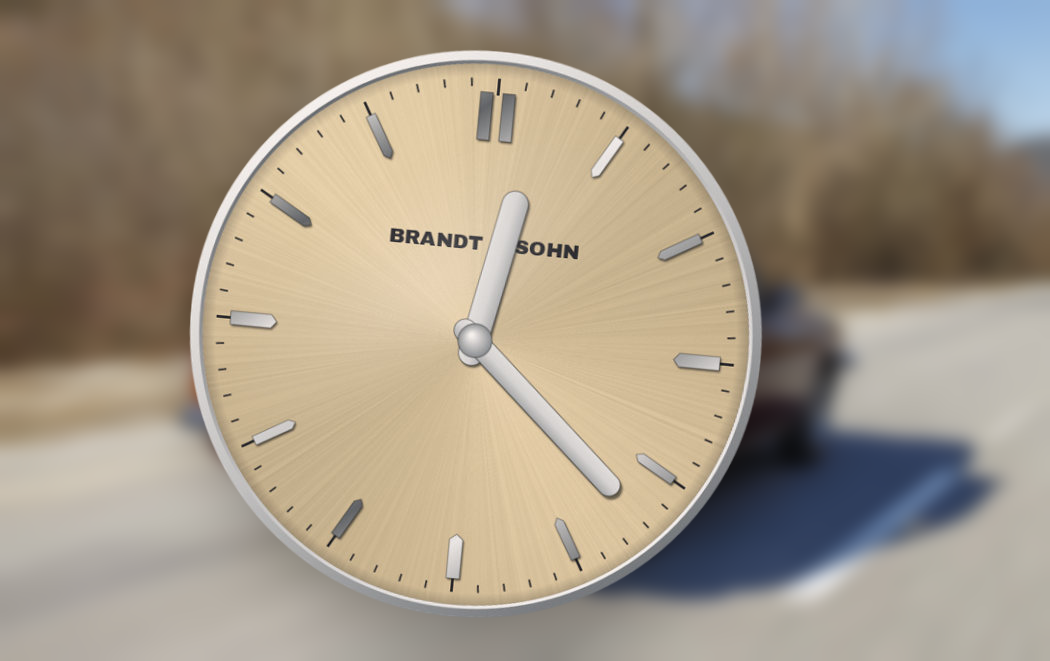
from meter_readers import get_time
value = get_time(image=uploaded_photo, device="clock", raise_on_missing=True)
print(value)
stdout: 12:22
